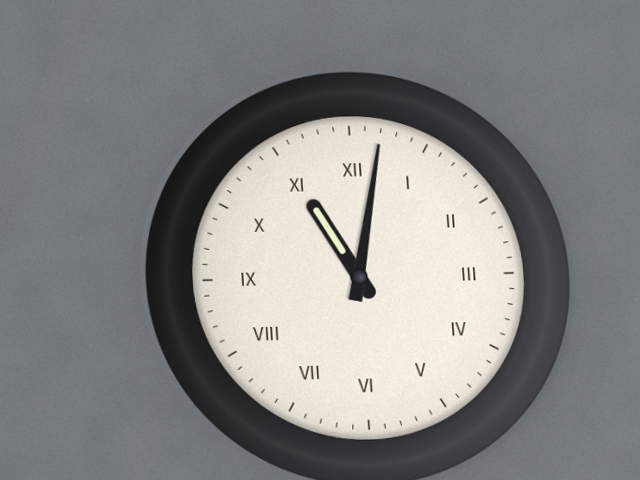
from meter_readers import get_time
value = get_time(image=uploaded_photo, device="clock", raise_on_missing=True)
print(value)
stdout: 11:02
